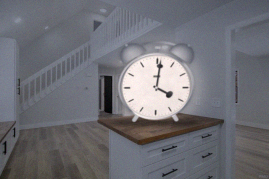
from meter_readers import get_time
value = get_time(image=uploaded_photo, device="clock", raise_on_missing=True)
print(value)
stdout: 4:01
